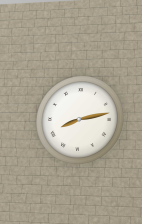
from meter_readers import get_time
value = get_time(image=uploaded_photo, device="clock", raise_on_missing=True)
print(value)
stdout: 8:13
